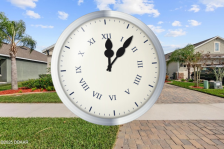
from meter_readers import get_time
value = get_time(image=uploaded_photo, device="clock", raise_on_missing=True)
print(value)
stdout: 12:07
